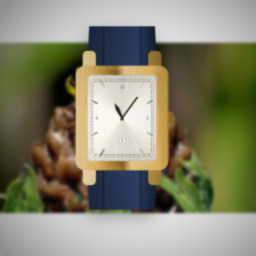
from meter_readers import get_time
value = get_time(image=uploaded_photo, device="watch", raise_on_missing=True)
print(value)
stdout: 11:06
